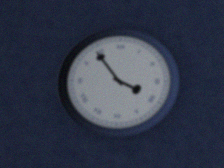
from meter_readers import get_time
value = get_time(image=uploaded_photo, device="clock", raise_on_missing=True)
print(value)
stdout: 3:54
